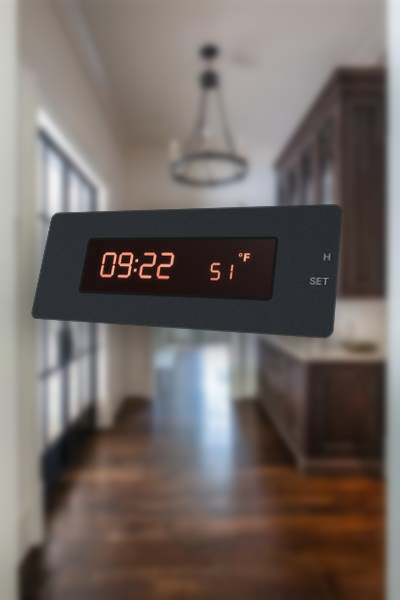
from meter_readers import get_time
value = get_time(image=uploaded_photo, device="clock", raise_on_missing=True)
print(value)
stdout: 9:22
